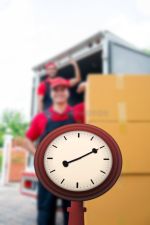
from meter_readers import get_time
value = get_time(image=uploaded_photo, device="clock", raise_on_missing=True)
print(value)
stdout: 8:10
